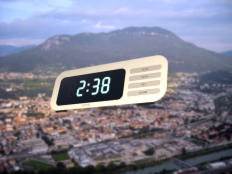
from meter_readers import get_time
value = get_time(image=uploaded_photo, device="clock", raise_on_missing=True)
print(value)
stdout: 2:38
